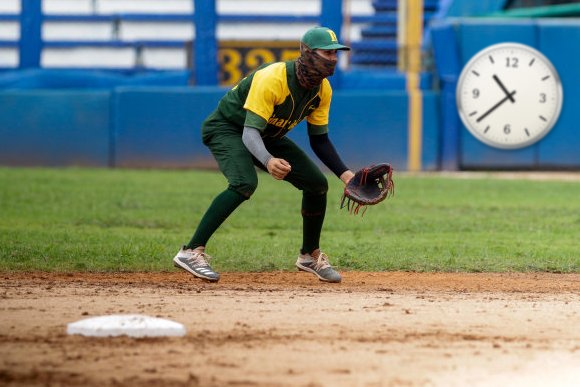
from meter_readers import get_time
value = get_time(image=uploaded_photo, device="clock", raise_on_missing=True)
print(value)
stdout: 10:38
